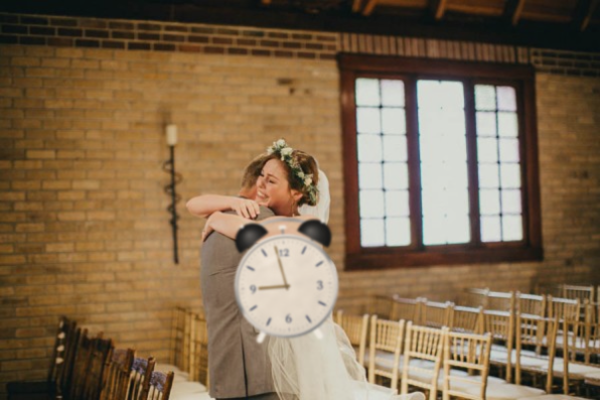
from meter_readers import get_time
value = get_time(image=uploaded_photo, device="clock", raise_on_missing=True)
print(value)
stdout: 8:58
